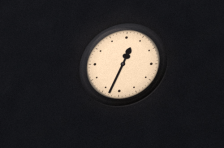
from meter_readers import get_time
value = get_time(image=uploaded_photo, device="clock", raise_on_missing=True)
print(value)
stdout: 12:33
